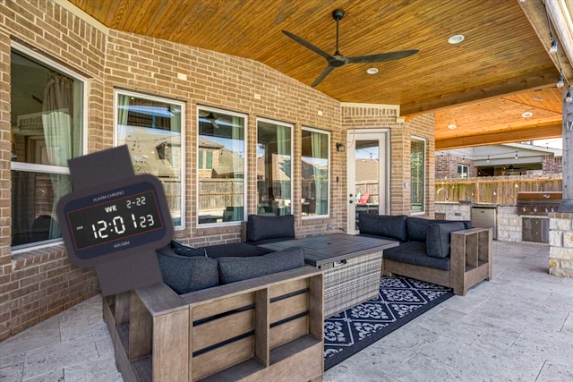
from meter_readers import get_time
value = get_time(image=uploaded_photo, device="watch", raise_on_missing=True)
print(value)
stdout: 12:01:23
